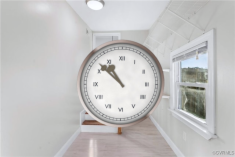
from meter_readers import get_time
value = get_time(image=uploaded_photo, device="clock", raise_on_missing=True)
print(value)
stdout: 10:52
